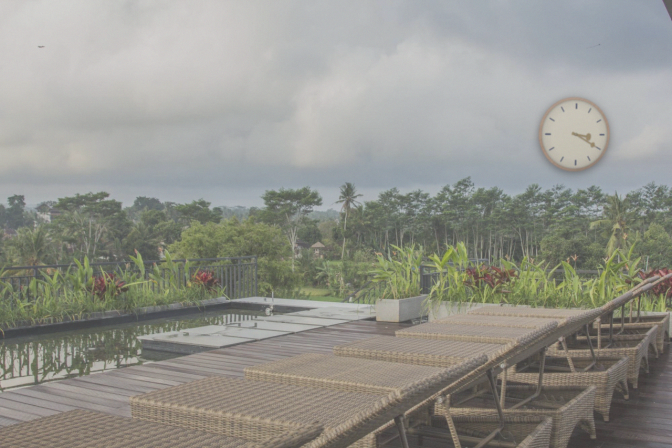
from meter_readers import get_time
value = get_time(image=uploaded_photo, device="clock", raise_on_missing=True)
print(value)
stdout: 3:20
